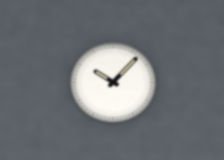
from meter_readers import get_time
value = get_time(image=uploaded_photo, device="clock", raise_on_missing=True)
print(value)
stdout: 10:07
